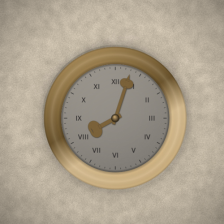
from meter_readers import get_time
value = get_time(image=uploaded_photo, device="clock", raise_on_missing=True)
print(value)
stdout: 8:03
